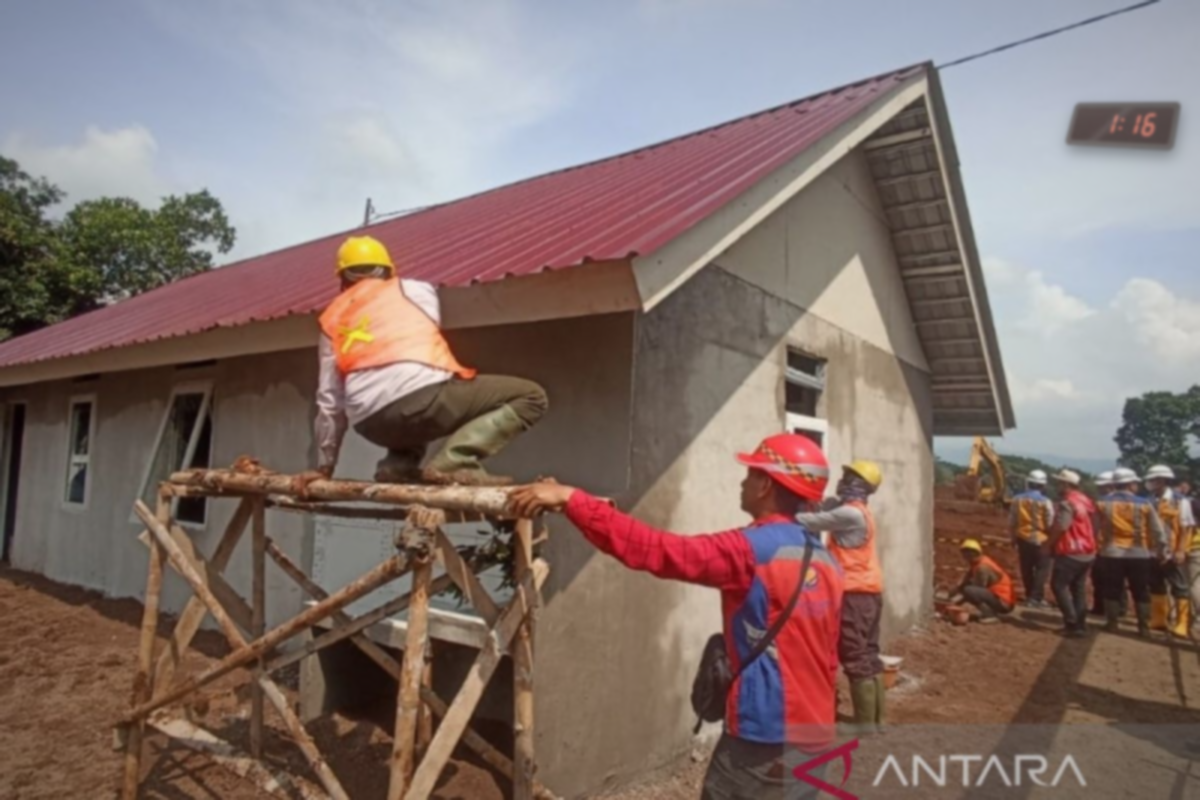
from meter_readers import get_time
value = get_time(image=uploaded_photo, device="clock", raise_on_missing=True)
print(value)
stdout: 1:16
